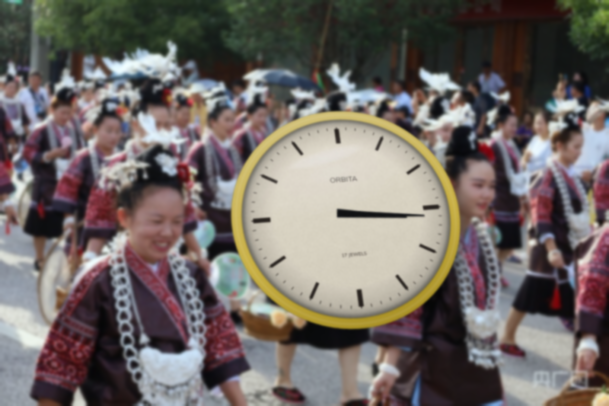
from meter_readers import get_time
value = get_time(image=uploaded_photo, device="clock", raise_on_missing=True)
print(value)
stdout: 3:16
